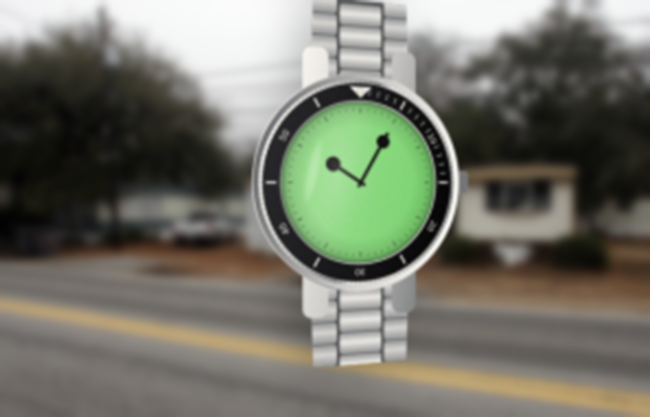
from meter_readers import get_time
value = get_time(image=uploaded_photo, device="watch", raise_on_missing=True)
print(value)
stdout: 10:05
